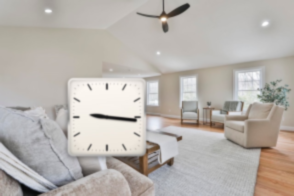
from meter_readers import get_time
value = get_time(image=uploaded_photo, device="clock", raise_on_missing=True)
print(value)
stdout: 9:16
